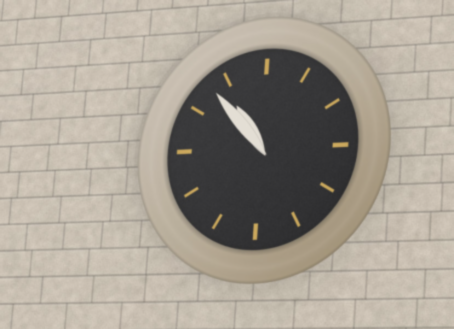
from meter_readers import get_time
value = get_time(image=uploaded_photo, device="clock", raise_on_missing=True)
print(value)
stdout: 10:53
